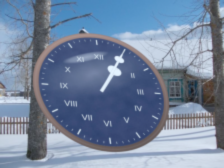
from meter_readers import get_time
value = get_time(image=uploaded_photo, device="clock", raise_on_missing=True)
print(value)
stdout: 1:05
